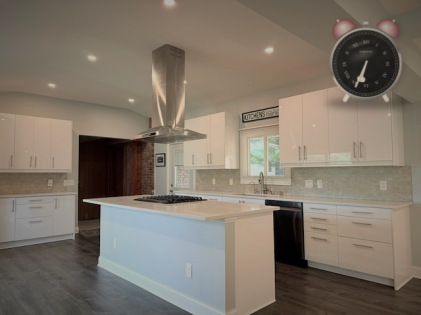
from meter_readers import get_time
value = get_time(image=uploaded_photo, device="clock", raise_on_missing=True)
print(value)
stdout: 6:34
